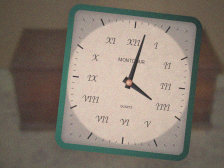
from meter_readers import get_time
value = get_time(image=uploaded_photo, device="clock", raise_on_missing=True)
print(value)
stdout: 4:02
